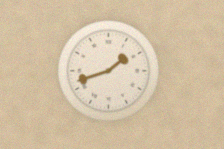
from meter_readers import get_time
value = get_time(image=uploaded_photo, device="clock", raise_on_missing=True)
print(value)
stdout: 1:42
